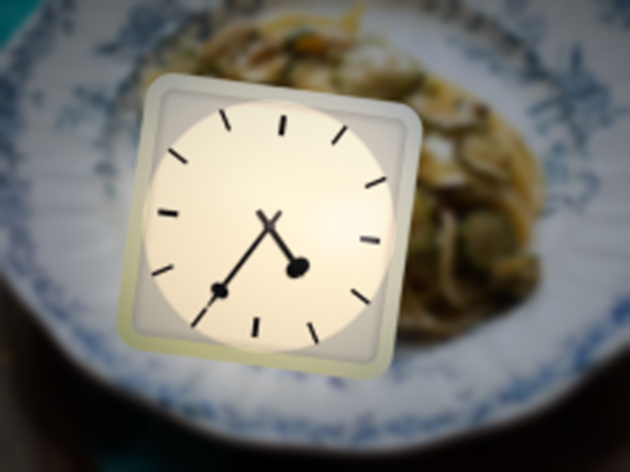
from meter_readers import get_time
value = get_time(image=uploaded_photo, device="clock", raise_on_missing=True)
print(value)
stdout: 4:35
